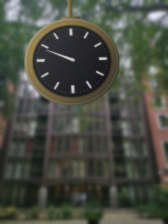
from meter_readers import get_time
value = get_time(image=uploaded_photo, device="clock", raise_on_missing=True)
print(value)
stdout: 9:49
